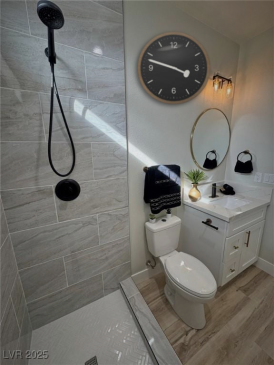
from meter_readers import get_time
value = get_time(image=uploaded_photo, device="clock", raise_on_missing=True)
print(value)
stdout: 3:48
